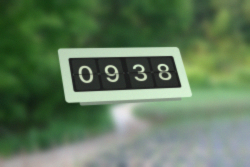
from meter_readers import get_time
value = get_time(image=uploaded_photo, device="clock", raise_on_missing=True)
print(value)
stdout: 9:38
